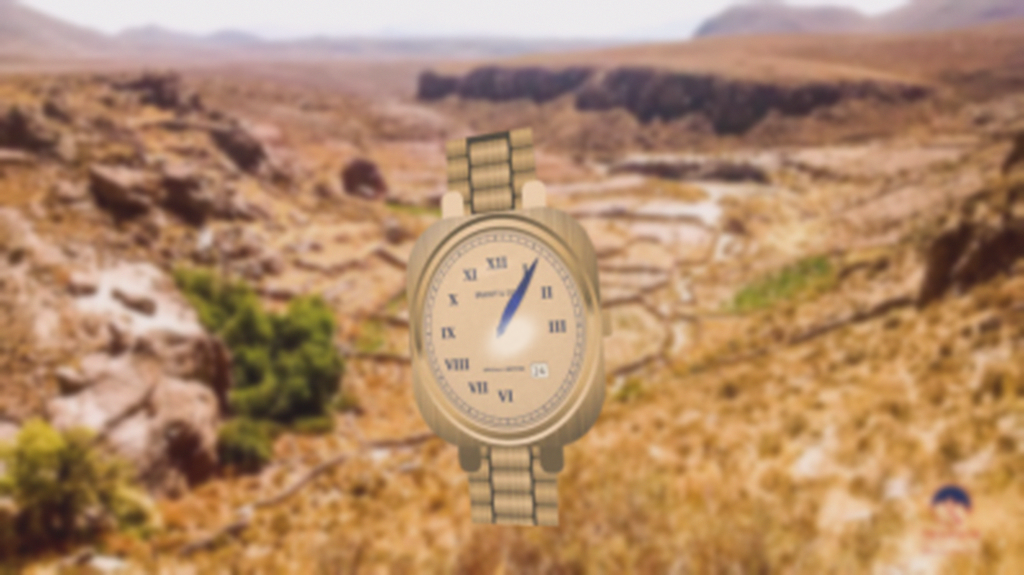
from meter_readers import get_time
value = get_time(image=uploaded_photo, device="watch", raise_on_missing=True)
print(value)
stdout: 1:06
